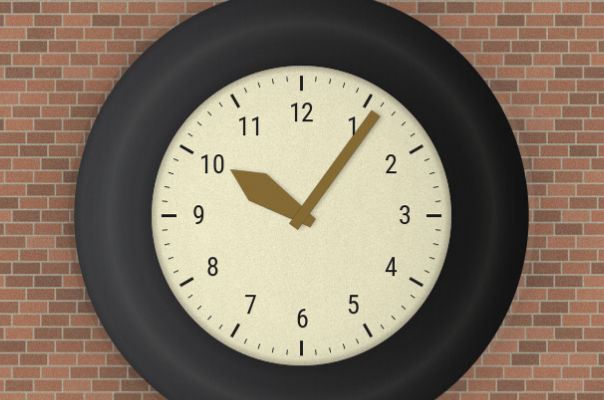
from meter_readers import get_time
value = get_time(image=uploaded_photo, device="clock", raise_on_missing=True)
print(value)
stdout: 10:06
